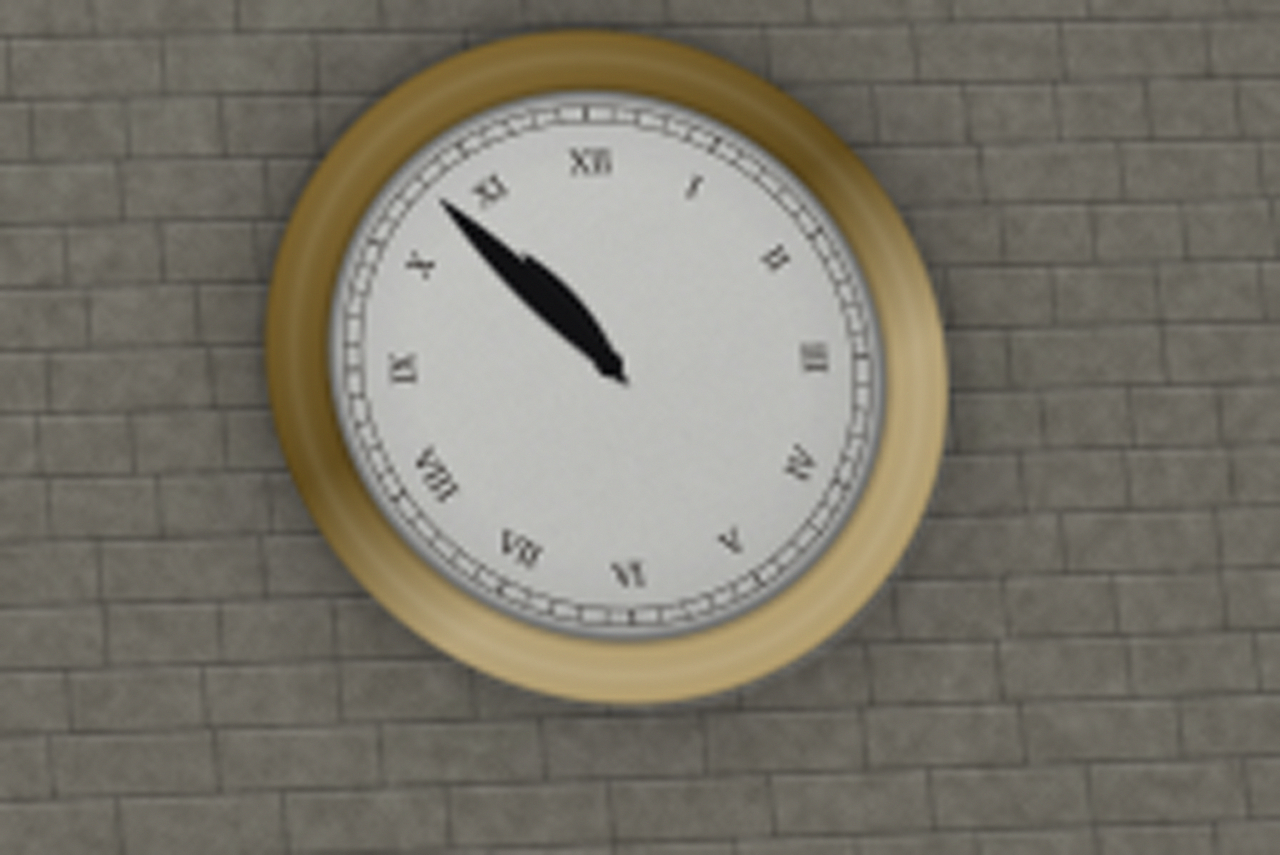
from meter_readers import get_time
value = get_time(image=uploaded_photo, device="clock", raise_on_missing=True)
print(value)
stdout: 10:53
